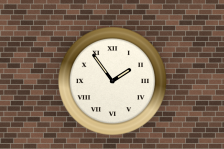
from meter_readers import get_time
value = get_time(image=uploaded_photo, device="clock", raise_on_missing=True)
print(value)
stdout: 1:54
